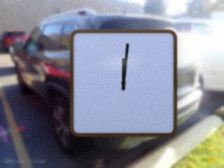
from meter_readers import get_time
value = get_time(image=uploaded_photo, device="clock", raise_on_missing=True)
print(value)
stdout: 12:01
